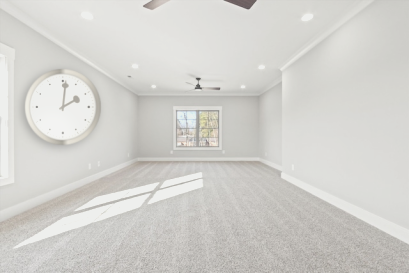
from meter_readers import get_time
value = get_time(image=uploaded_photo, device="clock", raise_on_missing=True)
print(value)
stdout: 2:01
